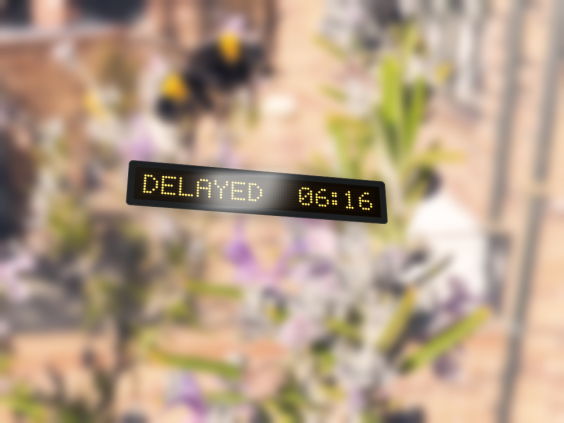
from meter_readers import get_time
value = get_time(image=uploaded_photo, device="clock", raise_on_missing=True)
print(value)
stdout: 6:16
